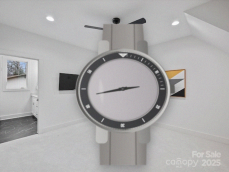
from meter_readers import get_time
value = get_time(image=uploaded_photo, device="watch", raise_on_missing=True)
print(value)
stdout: 2:43
